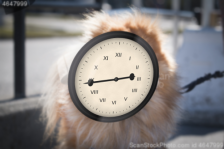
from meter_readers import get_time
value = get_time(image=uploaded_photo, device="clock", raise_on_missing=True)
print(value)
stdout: 2:44
